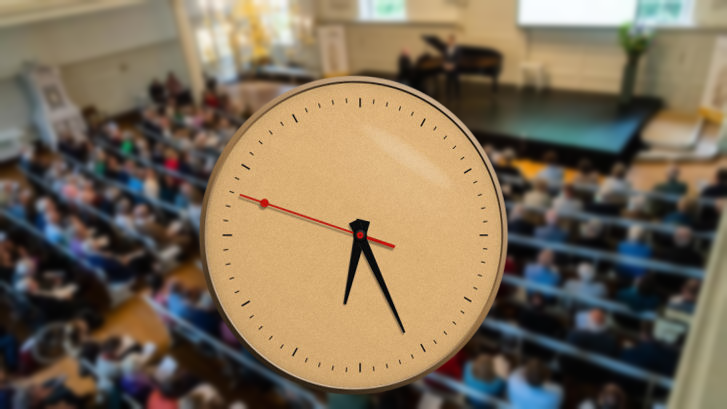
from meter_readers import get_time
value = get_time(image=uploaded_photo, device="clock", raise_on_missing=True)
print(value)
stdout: 6:25:48
